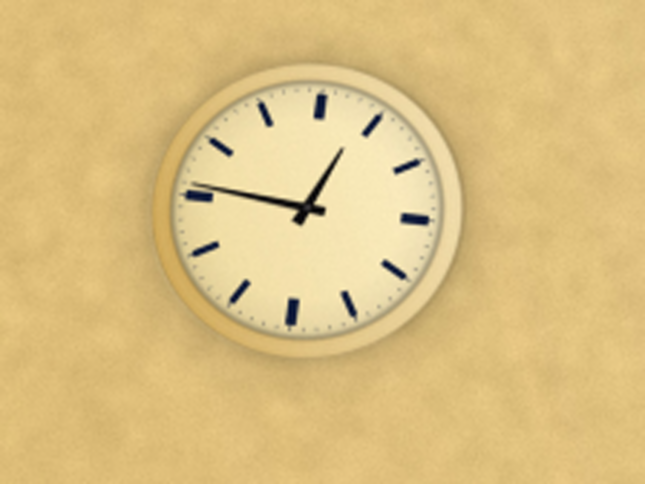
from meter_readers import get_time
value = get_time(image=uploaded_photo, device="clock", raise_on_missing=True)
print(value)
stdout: 12:46
